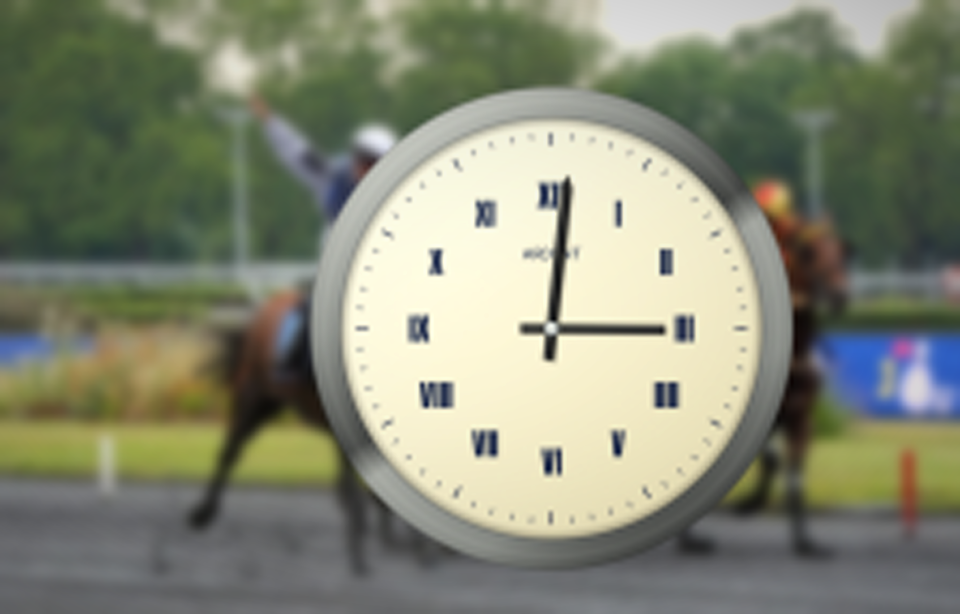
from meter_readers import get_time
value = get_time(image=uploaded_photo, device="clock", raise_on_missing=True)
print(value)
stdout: 3:01
